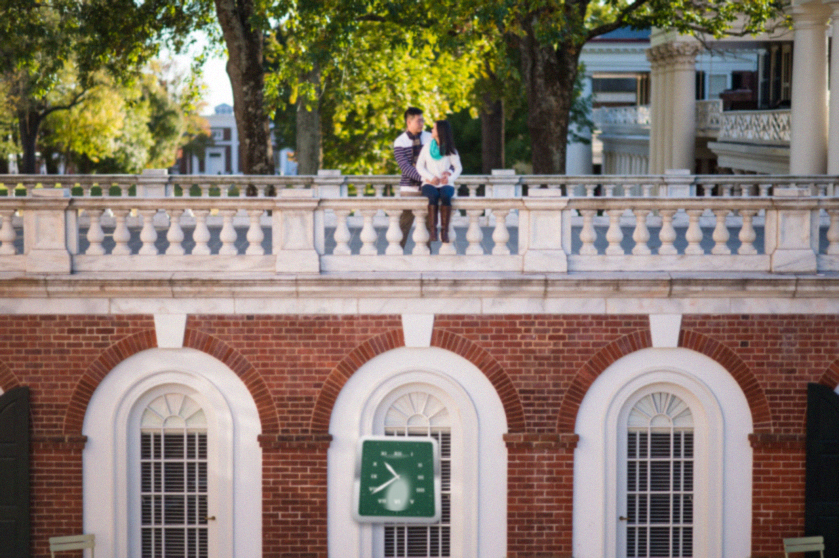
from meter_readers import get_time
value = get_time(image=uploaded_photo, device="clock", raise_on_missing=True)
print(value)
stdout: 10:39
